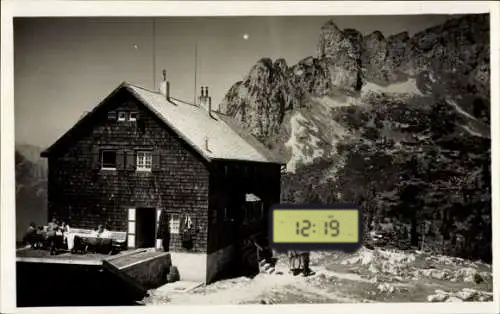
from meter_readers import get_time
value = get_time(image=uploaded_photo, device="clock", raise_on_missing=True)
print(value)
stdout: 12:19
